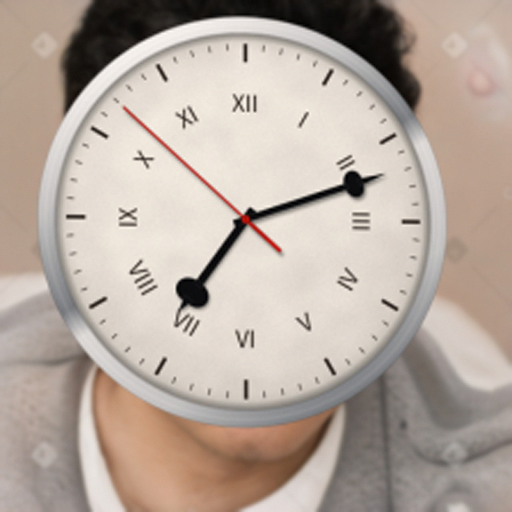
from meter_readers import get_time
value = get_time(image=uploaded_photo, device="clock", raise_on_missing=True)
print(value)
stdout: 7:11:52
